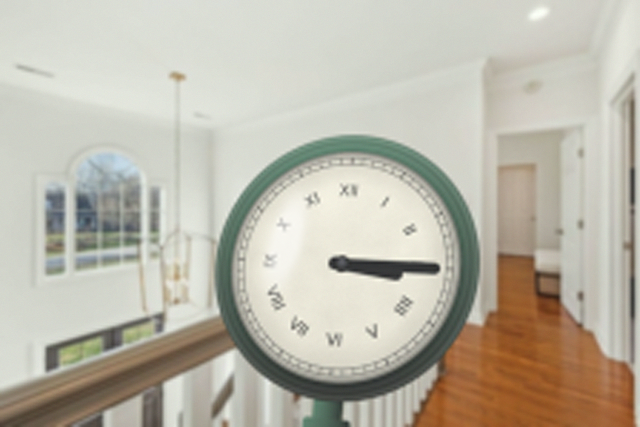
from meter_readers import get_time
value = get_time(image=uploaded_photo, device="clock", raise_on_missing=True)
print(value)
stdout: 3:15
